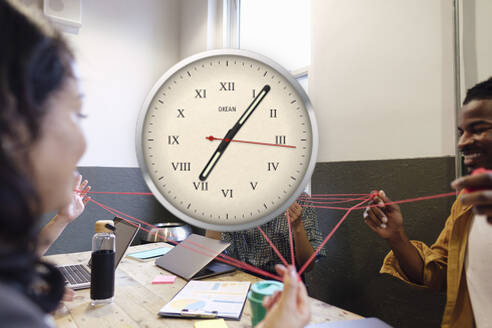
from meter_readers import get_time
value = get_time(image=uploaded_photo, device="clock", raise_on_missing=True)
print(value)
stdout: 7:06:16
